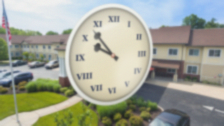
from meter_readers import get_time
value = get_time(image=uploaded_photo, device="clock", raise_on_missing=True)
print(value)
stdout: 9:53
